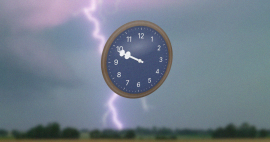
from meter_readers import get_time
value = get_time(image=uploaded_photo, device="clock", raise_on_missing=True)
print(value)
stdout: 9:49
